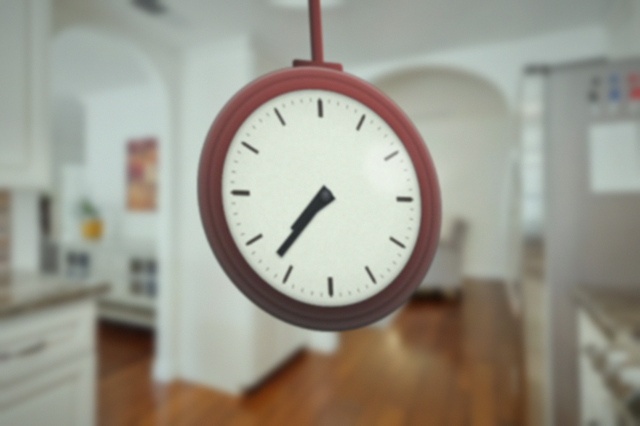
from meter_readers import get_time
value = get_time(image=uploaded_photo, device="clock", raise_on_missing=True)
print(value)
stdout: 7:37
